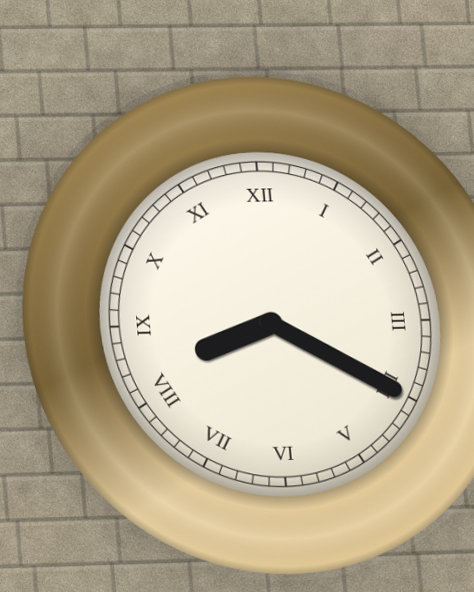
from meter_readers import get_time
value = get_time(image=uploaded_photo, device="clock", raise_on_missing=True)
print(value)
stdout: 8:20
